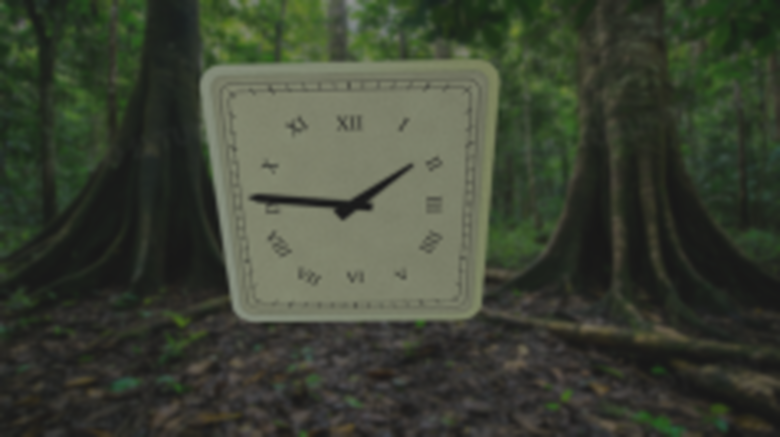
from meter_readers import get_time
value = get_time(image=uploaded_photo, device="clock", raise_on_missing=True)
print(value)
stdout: 1:46
